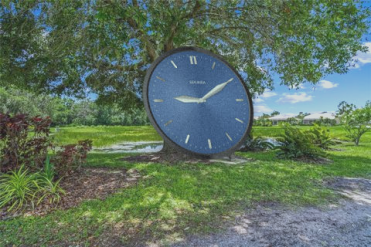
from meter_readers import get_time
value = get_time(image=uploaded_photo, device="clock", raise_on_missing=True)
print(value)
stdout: 9:10
